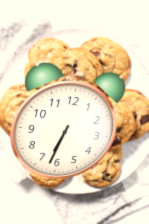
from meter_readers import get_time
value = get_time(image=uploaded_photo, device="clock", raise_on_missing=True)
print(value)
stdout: 6:32
